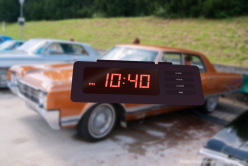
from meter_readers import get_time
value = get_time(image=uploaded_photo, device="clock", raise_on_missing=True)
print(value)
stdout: 10:40
